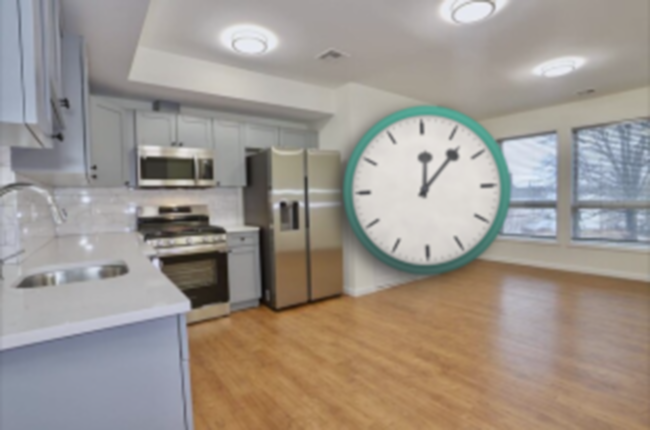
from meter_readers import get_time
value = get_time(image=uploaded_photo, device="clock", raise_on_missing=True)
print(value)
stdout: 12:07
